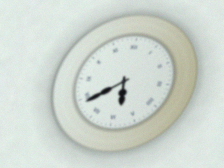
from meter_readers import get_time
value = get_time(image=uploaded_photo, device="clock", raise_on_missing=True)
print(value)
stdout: 5:39
